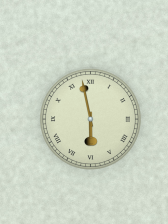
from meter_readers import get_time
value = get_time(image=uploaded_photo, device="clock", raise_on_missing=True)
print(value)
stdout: 5:58
